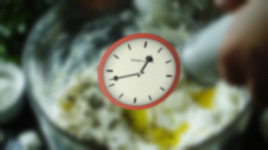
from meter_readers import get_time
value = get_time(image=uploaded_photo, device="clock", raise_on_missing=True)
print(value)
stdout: 12:42
